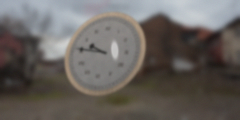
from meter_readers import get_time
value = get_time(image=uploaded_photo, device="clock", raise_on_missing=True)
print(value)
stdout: 9:46
